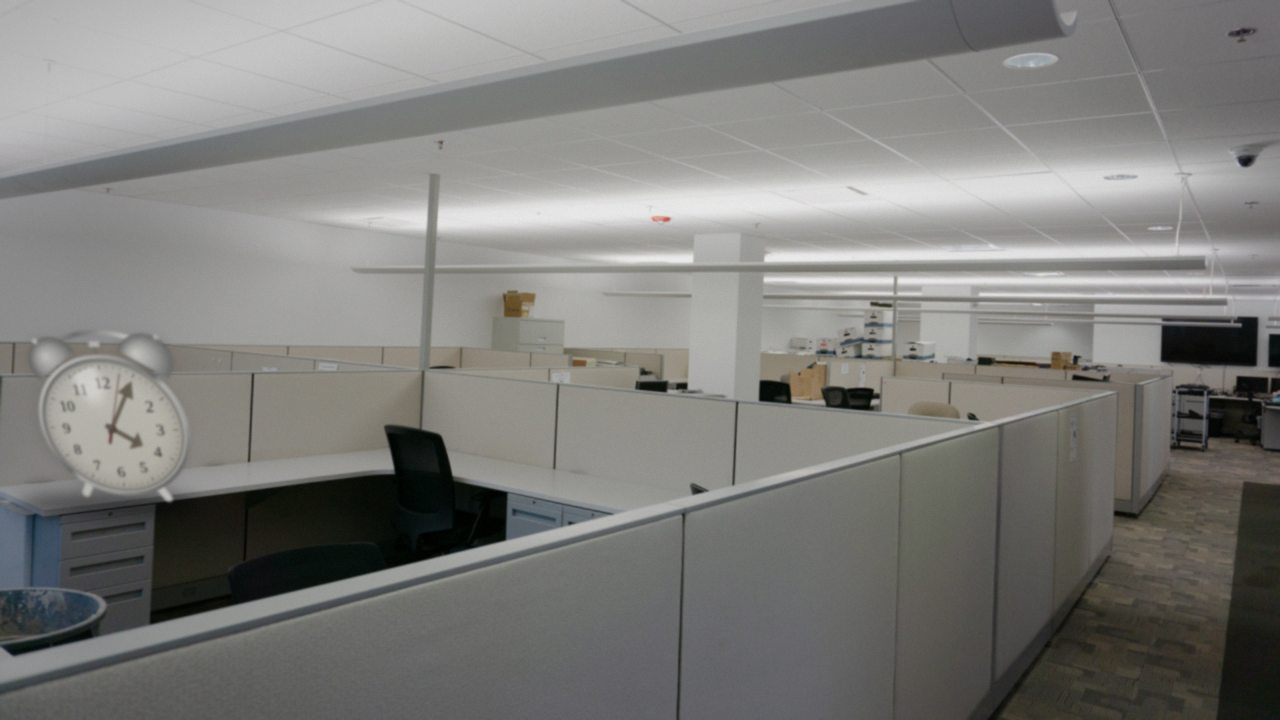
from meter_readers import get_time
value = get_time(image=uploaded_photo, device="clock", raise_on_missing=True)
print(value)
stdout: 4:05:03
